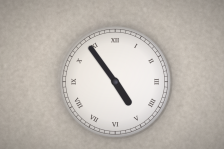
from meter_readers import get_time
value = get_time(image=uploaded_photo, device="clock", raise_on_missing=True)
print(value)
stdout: 4:54
